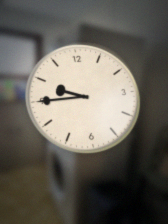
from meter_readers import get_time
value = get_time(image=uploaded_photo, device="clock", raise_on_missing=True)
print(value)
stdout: 9:45
